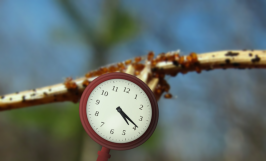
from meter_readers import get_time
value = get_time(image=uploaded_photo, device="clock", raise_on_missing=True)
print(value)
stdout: 4:19
